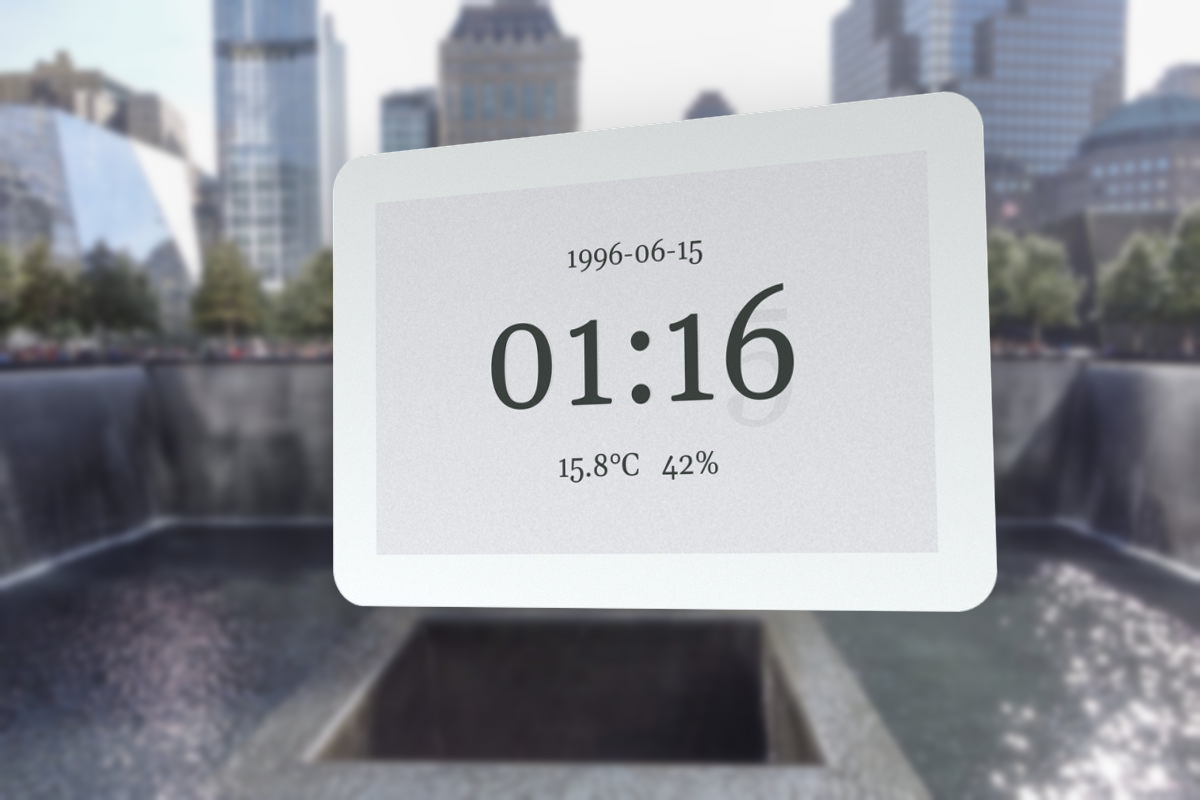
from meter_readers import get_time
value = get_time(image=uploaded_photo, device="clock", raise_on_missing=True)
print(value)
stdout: 1:16
